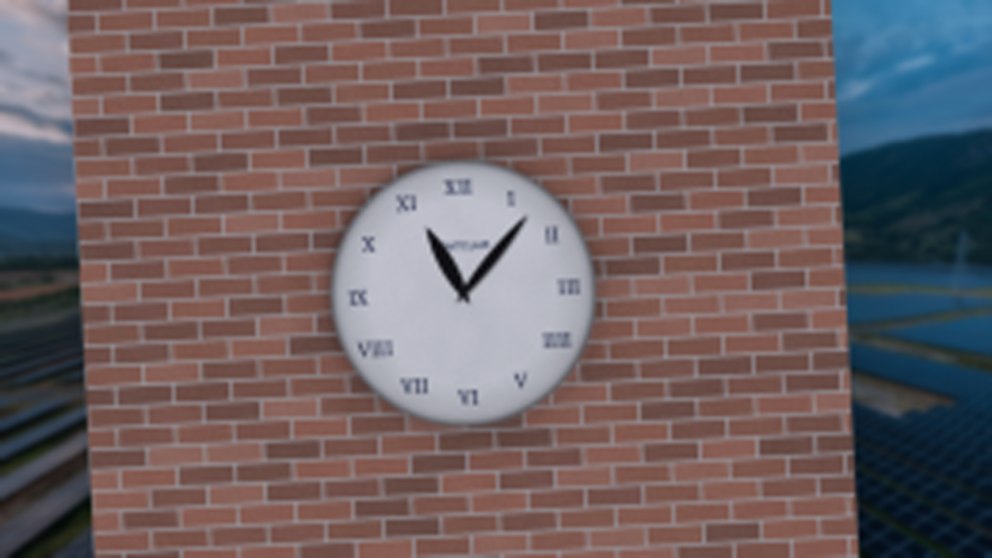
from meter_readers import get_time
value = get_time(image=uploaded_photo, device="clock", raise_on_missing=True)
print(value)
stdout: 11:07
